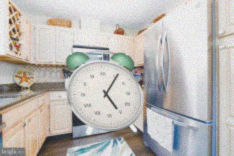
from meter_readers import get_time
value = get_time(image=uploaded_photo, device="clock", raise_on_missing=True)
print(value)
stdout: 5:06
